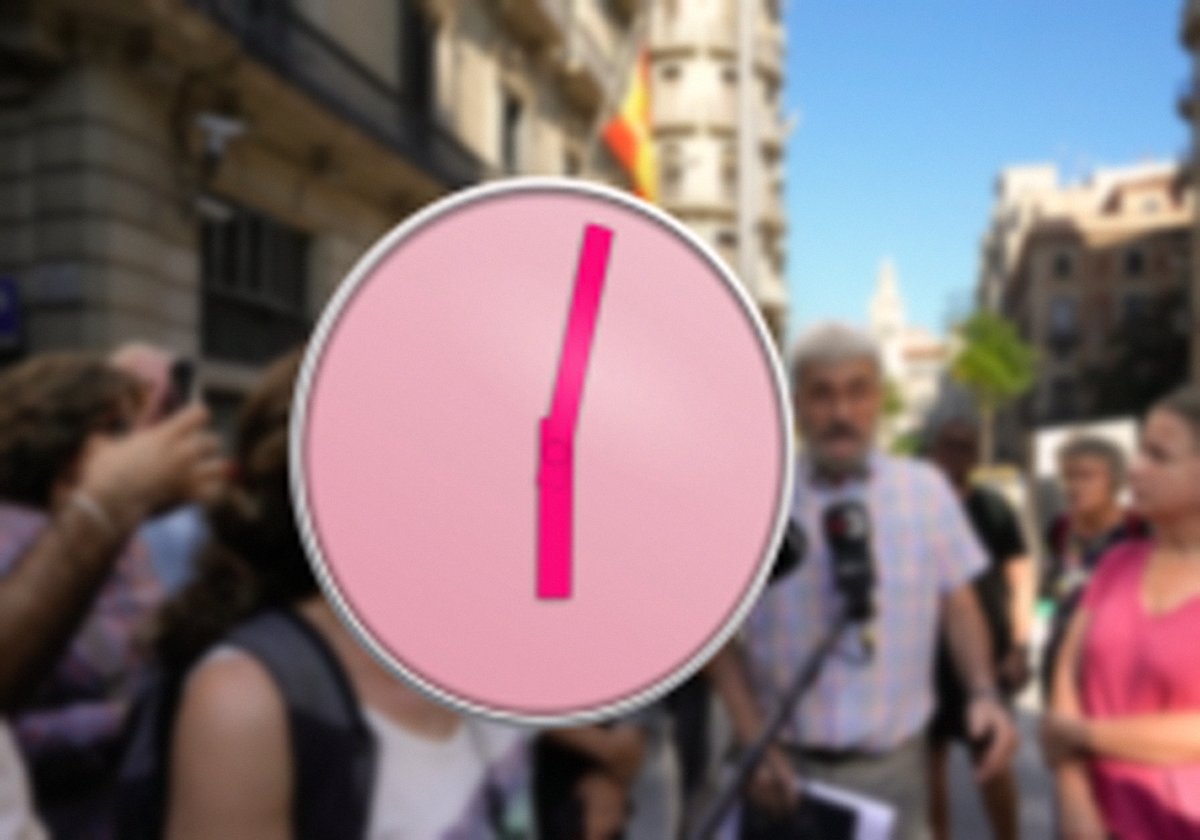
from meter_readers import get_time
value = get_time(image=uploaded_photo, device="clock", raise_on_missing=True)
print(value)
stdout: 6:02
